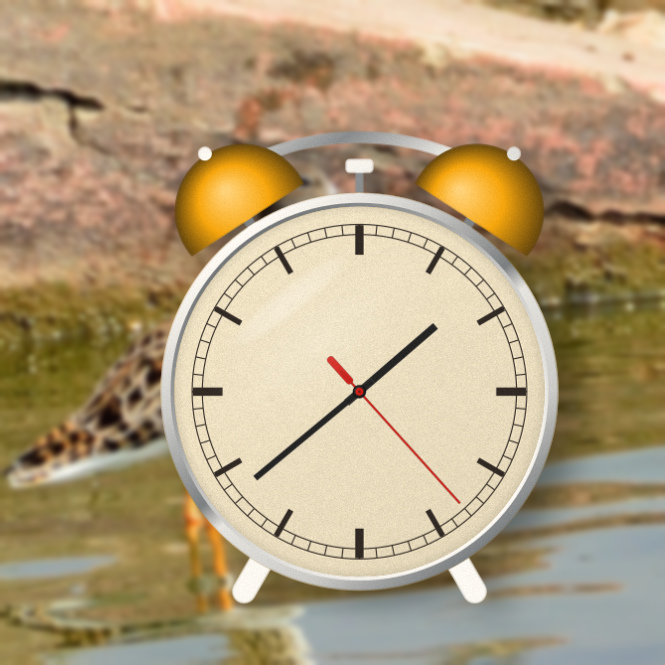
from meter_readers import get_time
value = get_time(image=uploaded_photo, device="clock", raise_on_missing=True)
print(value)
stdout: 1:38:23
